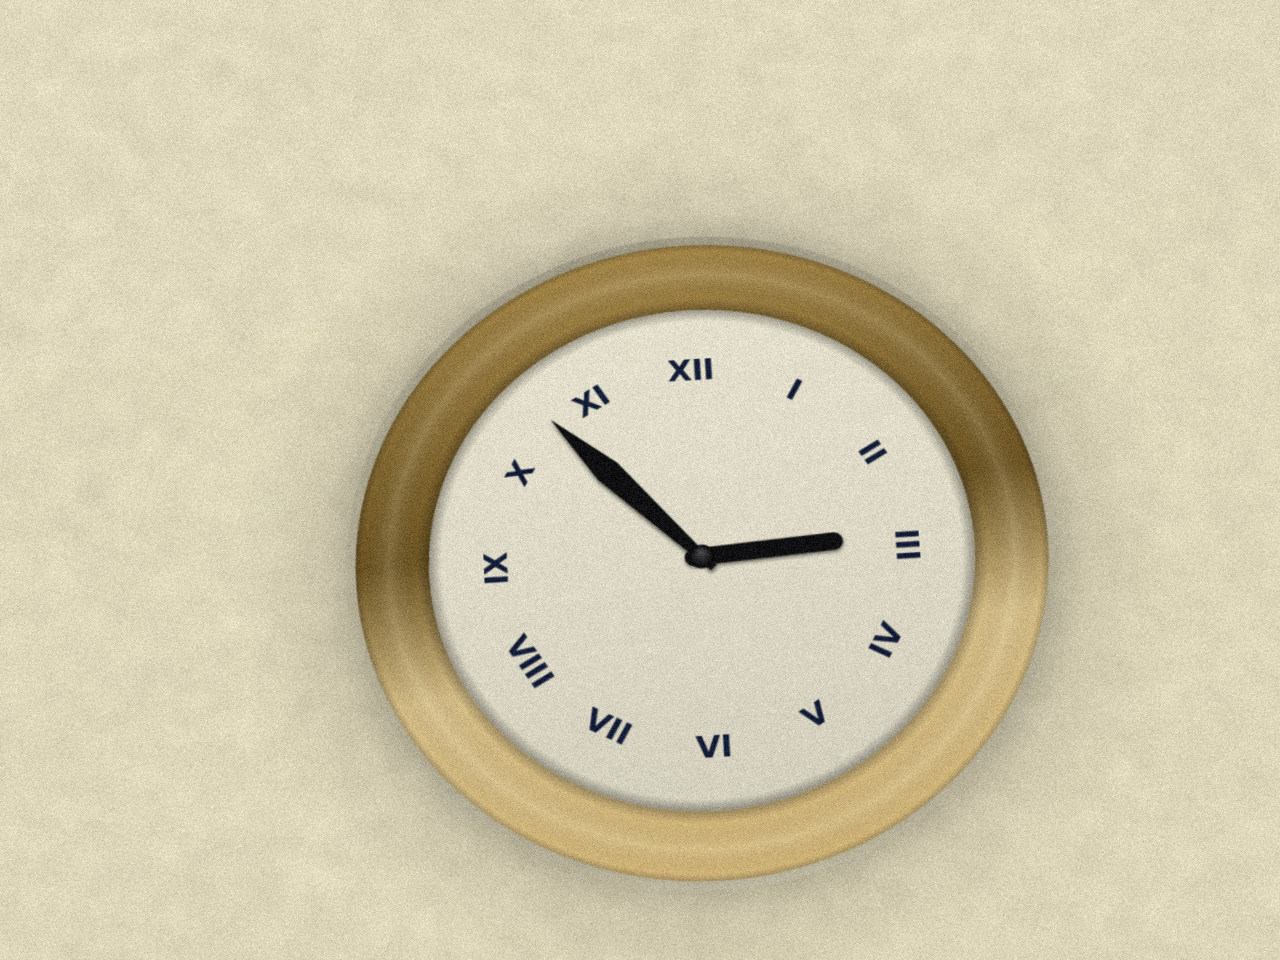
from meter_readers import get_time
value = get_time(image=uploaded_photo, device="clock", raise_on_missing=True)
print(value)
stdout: 2:53
